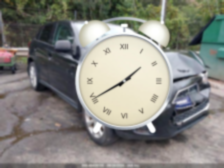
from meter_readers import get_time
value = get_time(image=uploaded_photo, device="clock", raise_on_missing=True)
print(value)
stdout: 1:40
